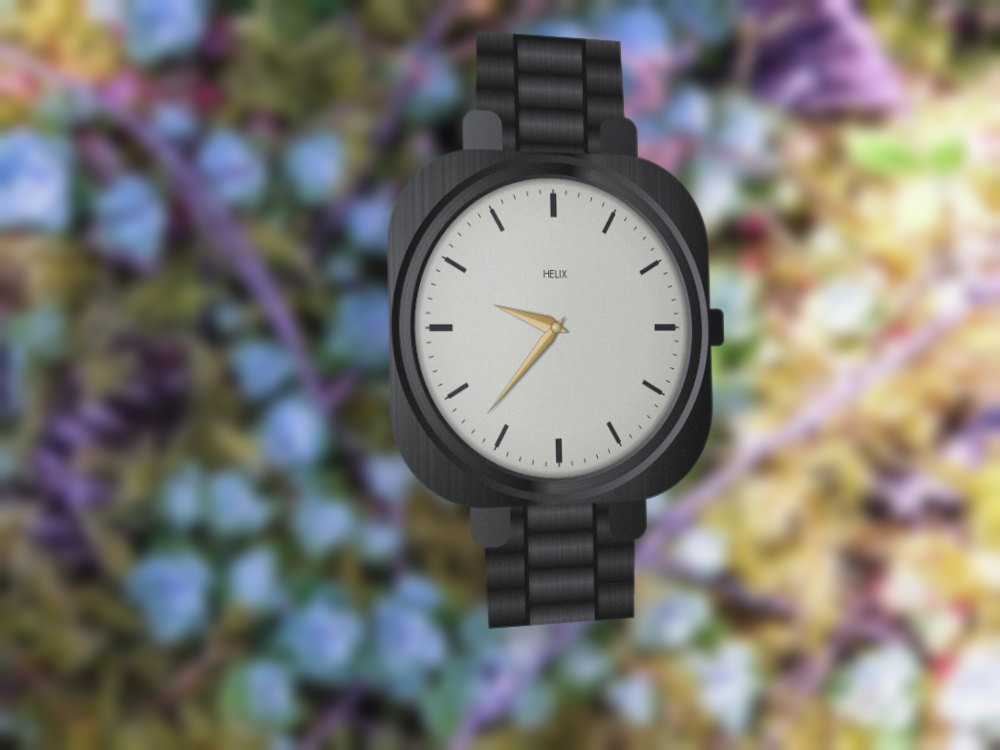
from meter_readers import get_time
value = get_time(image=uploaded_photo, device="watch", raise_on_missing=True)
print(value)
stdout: 9:37
